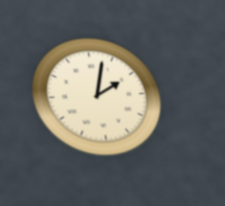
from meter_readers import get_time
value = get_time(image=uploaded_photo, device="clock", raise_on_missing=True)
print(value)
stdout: 2:03
